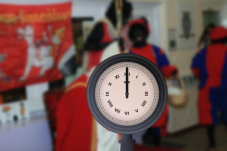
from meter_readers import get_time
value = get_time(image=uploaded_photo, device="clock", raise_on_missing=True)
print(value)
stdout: 12:00
